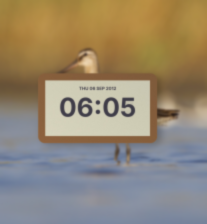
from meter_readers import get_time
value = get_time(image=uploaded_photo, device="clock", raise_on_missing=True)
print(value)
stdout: 6:05
